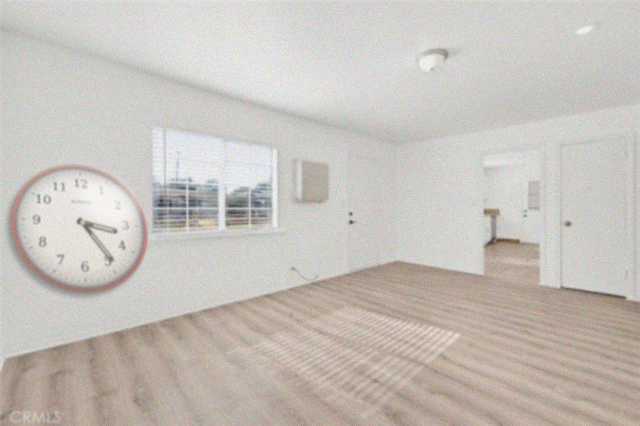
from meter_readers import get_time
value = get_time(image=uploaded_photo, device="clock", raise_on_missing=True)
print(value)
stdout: 3:24
